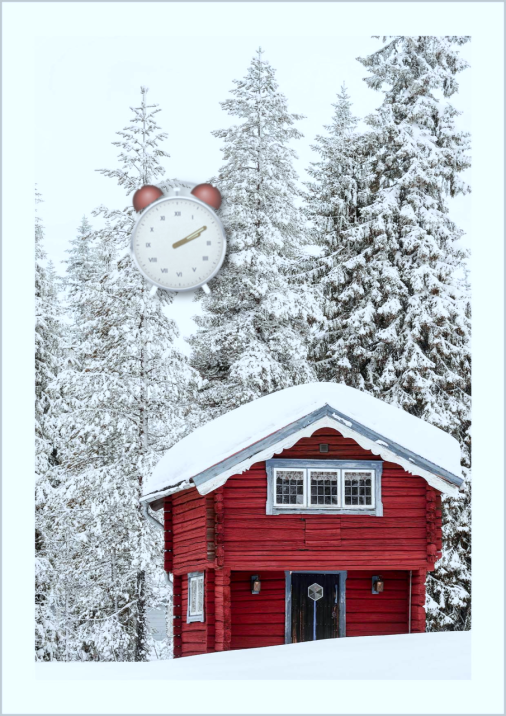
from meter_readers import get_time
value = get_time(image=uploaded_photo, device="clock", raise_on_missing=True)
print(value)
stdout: 2:10
